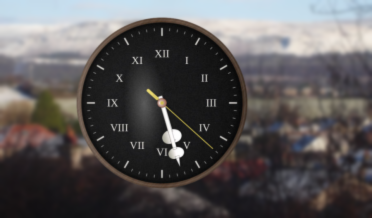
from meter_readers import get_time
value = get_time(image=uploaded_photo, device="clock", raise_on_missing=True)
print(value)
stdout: 5:27:22
